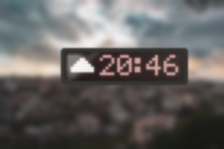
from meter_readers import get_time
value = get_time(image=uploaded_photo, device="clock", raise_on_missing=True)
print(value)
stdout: 20:46
